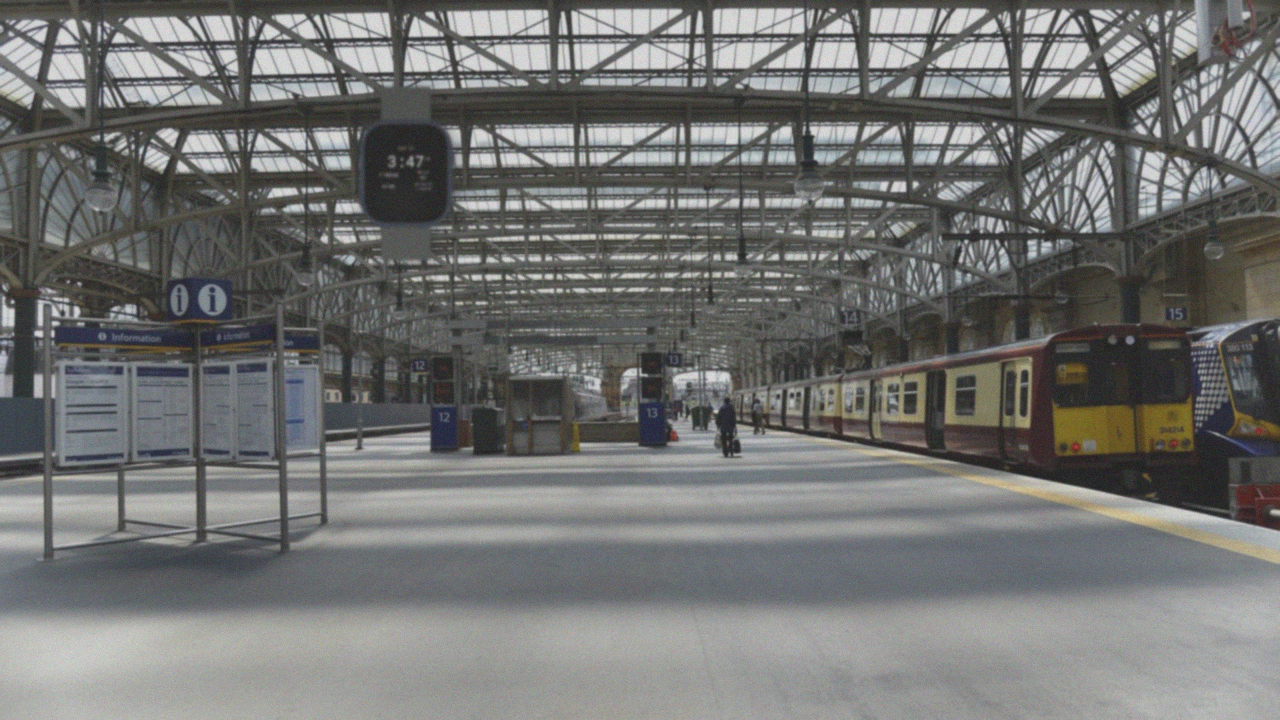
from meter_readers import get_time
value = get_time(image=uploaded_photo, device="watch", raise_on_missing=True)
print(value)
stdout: 3:47
